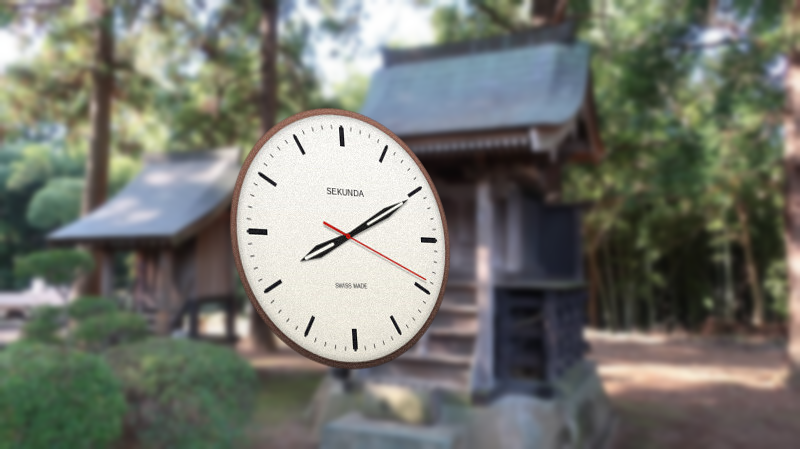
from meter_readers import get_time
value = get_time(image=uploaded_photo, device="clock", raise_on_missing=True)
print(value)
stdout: 8:10:19
